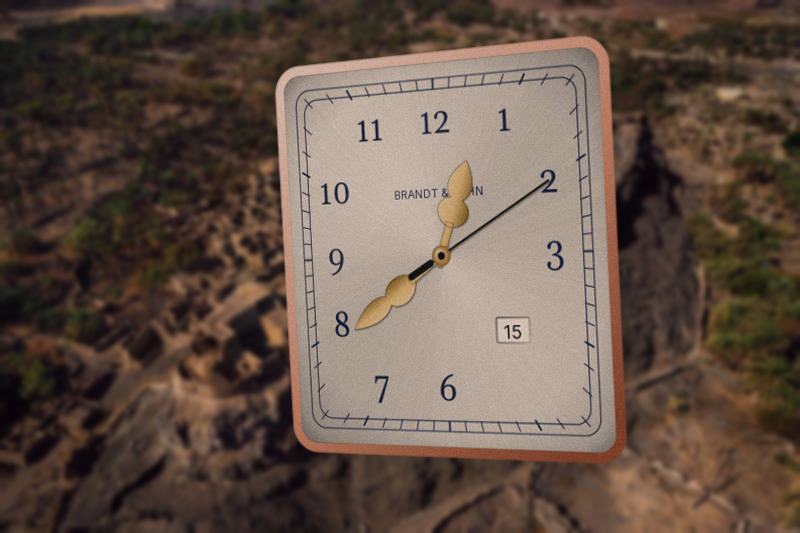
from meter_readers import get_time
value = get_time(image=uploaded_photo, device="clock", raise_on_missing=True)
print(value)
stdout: 12:39:10
